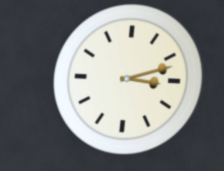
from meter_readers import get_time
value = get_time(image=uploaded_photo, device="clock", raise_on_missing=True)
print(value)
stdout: 3:12
